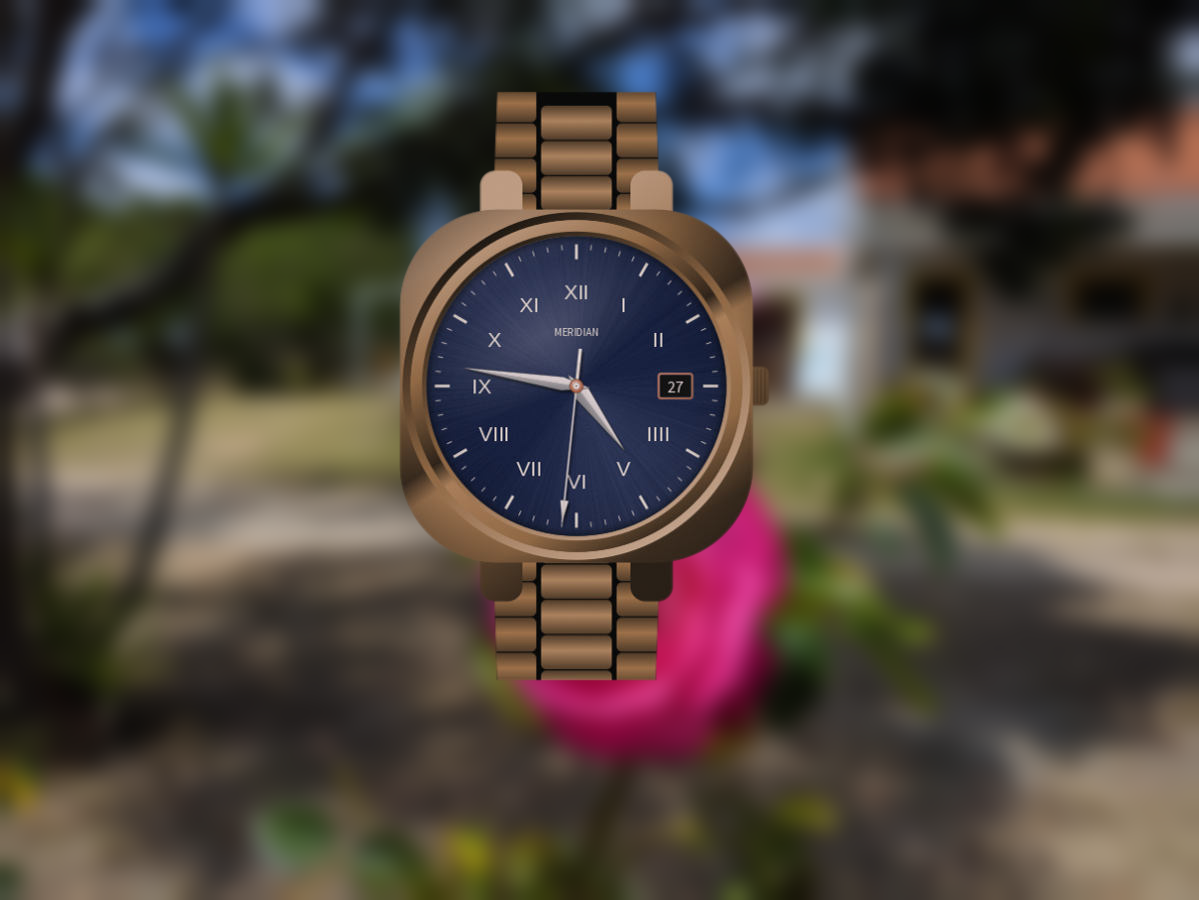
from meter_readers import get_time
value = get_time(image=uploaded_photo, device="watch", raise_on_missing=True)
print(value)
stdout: 4:46:31
